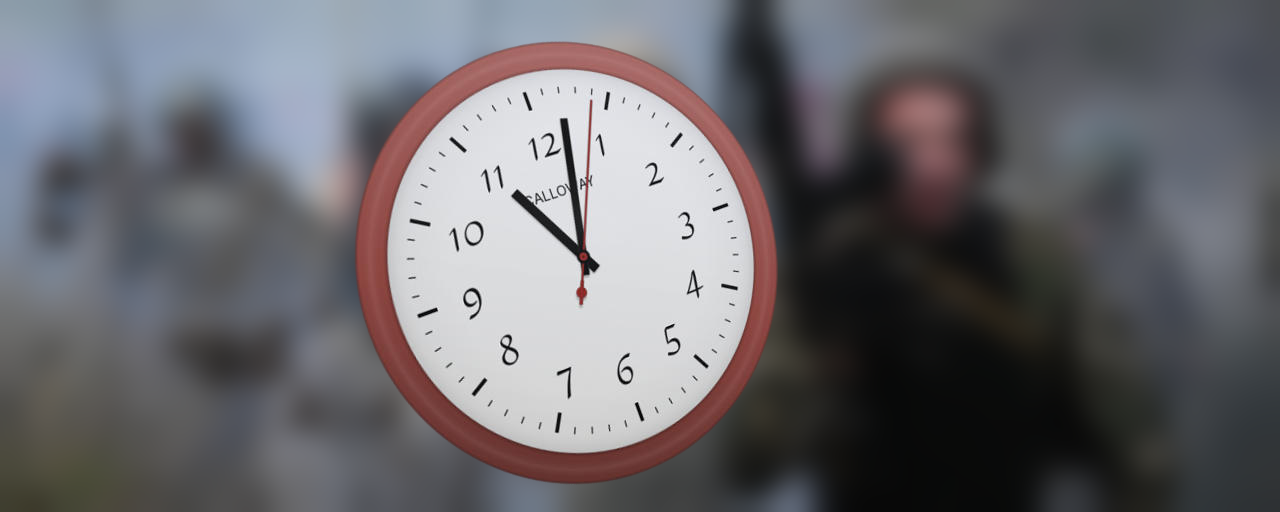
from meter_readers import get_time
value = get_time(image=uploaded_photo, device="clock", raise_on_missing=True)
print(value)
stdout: 11:02:04
